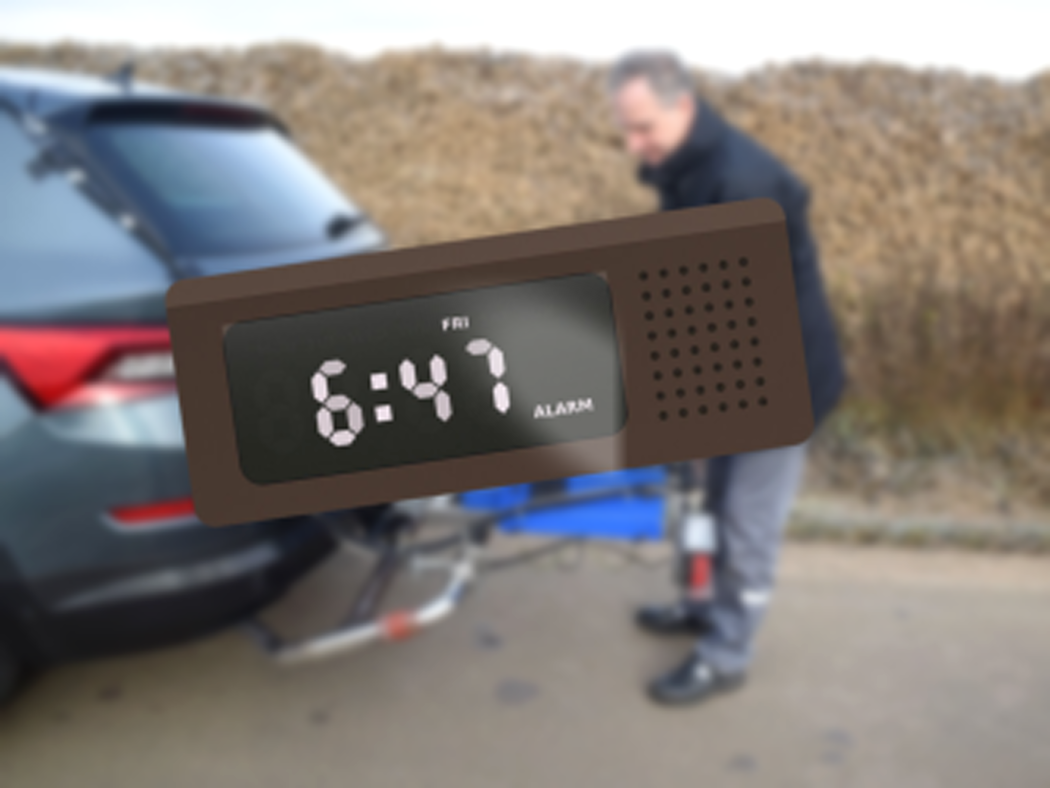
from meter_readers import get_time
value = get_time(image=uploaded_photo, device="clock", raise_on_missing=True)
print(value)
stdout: 6:47
